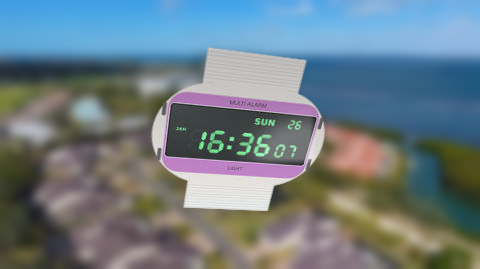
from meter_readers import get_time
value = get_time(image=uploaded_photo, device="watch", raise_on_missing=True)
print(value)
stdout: 16:36:07
